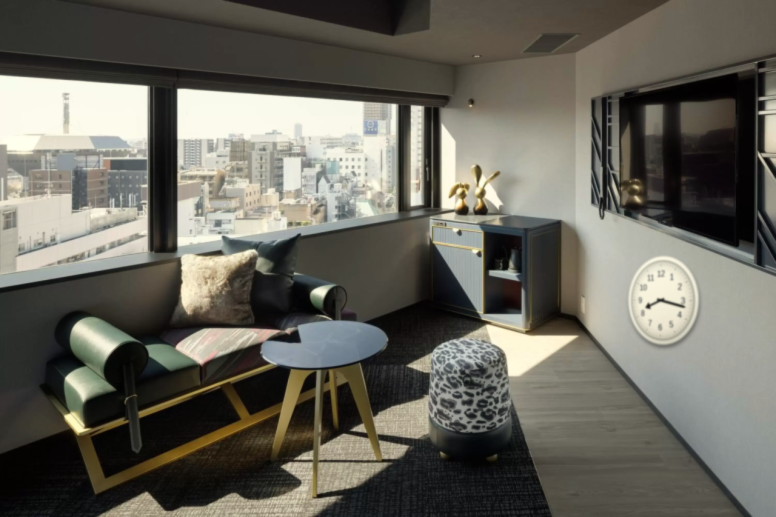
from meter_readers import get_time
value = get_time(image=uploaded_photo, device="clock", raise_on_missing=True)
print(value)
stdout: 8:17
